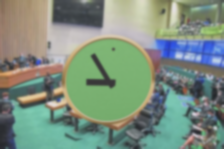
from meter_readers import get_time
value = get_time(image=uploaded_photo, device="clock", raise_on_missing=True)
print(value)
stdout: 8:54
